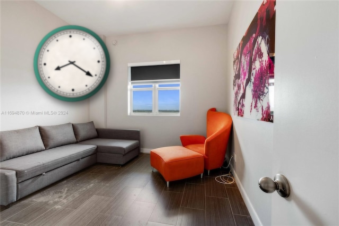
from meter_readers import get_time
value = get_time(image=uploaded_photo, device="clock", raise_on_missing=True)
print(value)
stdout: 8:21
